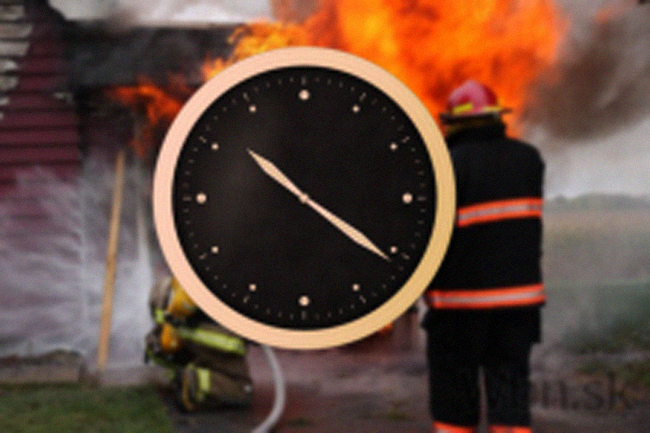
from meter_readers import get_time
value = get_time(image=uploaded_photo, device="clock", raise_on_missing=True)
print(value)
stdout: 10:21
